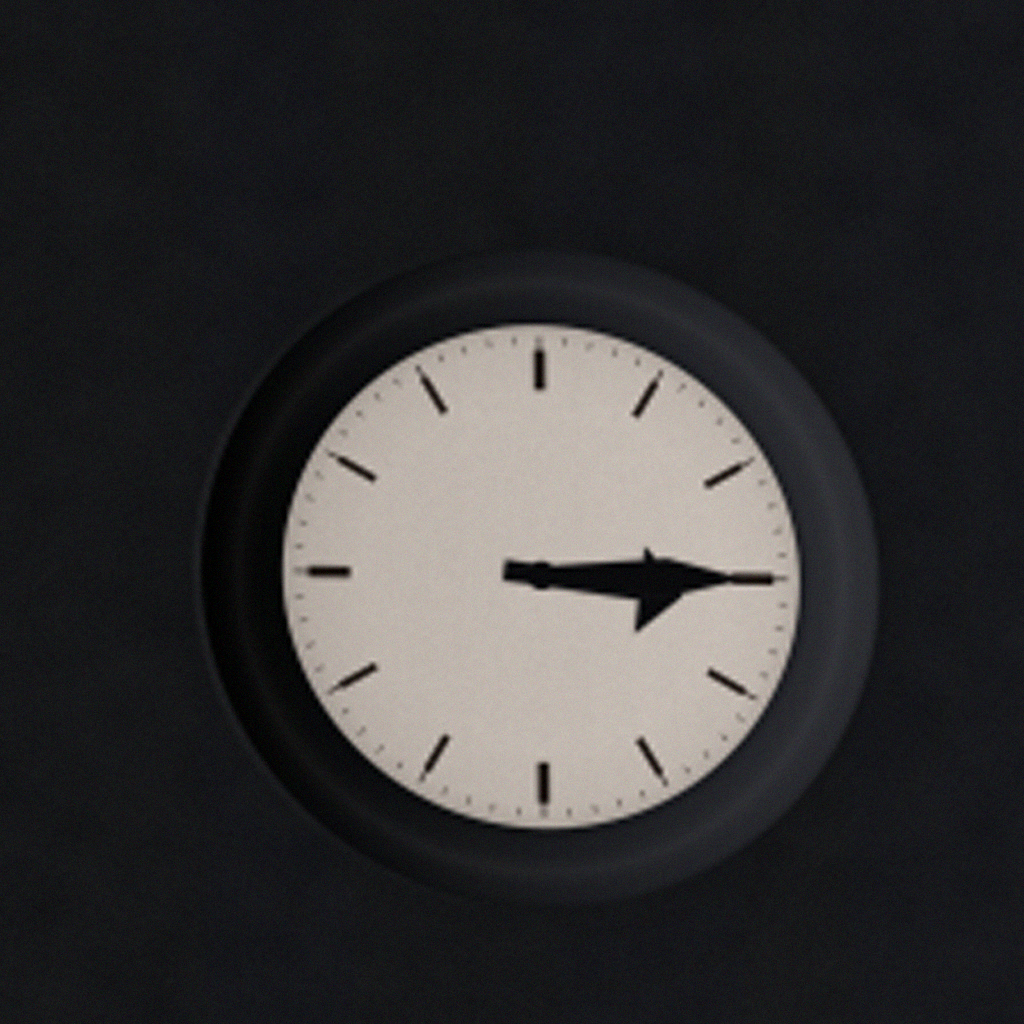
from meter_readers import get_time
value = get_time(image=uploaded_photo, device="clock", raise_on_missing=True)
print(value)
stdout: 3:15
